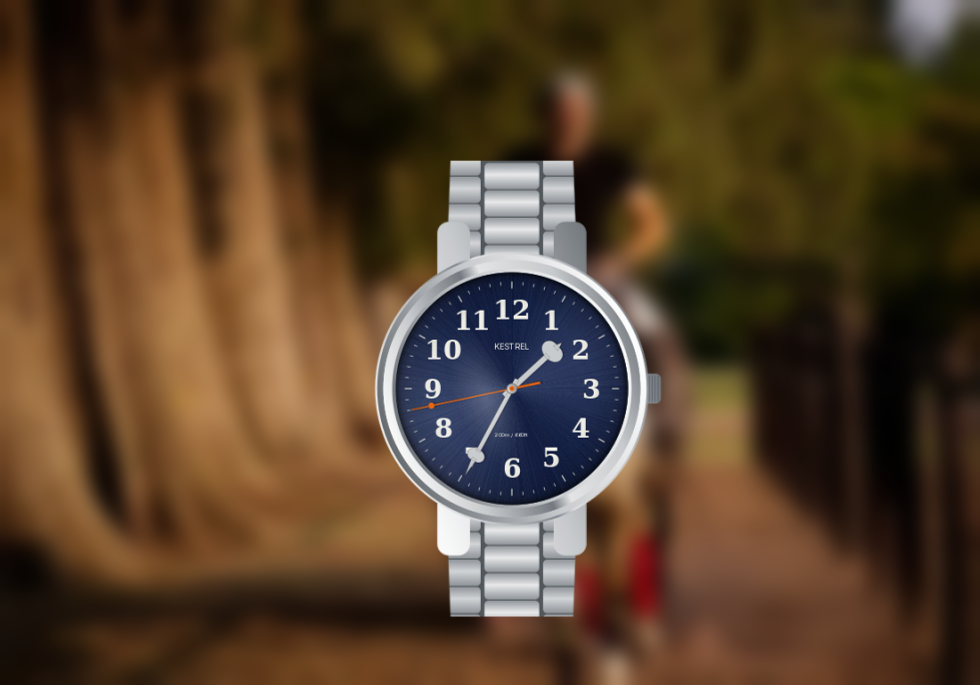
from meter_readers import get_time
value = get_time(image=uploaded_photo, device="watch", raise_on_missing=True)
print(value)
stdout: 1:34:43
